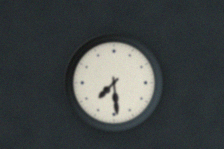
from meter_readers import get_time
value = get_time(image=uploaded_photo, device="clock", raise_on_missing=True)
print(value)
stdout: 7:29
